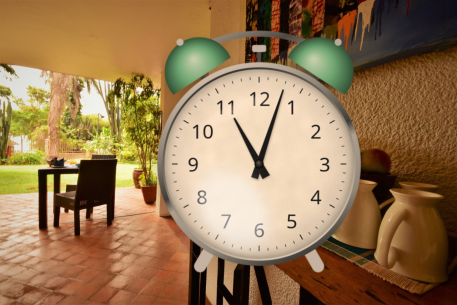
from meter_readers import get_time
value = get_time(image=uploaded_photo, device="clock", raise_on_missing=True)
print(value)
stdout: 11:03
